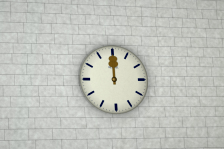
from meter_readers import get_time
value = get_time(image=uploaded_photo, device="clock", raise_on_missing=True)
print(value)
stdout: 12:00
